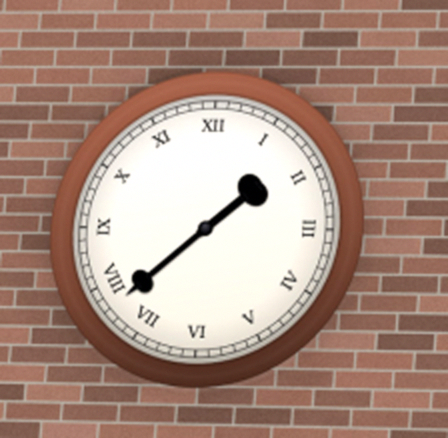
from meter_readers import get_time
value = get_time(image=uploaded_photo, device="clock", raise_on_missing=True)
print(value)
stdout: 1:38
